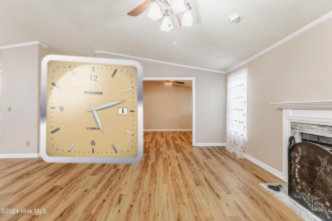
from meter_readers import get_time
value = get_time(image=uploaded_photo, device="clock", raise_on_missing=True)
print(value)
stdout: 5:12
